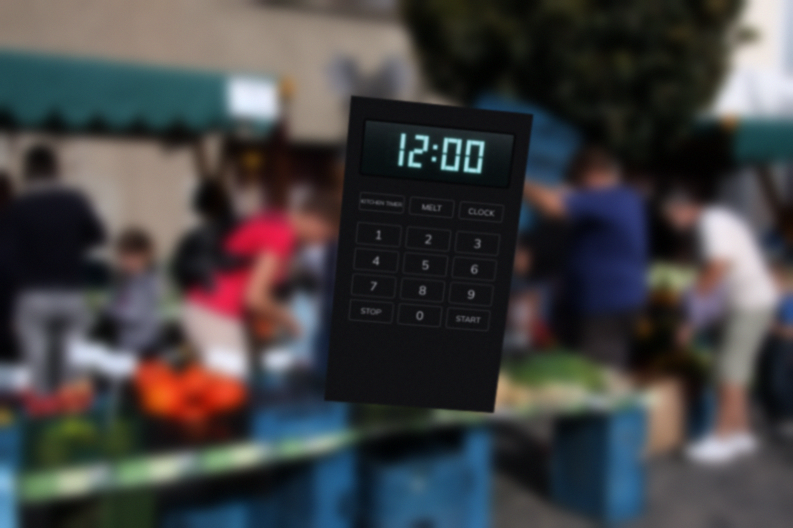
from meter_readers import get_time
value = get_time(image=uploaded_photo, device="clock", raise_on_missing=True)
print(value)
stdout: 12:00
